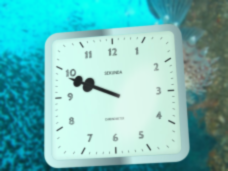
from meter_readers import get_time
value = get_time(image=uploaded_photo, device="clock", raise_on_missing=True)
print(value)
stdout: 9:49
